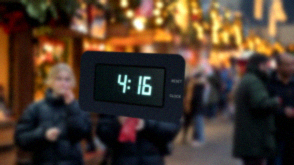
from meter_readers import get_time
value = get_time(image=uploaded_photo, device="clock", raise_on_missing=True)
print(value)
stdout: 4:16
